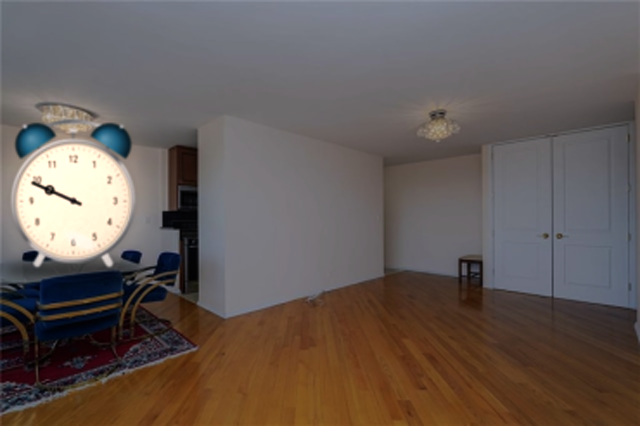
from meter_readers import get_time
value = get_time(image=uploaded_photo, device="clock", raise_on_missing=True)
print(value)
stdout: 9:49
